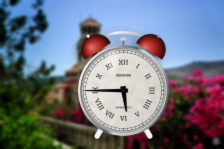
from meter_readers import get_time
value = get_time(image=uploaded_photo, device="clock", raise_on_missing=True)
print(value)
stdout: 5:45
